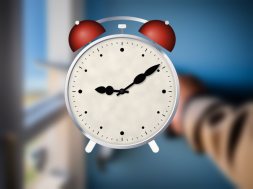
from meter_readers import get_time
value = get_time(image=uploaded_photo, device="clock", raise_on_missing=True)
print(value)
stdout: 9:09
